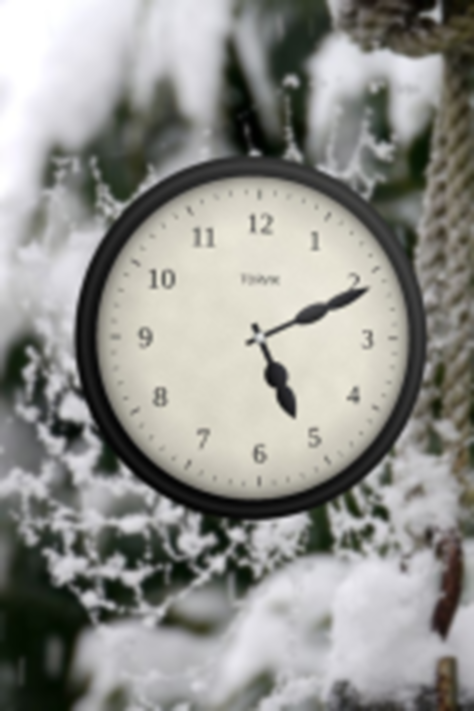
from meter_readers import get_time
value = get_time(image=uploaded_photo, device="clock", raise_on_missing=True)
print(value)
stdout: 5:11
